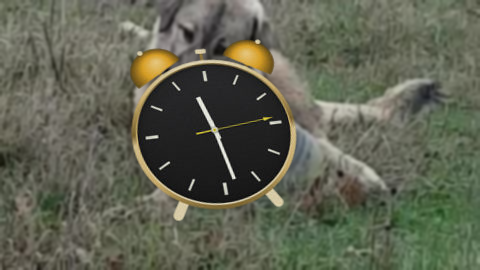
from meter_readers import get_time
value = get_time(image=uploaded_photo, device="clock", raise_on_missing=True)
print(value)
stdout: 11:28:14
